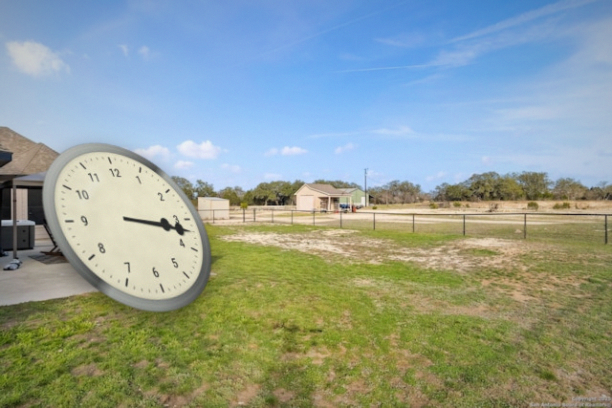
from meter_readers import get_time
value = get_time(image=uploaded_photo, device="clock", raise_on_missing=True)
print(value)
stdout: 3:17
